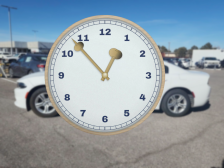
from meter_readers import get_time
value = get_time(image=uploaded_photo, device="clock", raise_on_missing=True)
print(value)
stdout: 12:53
